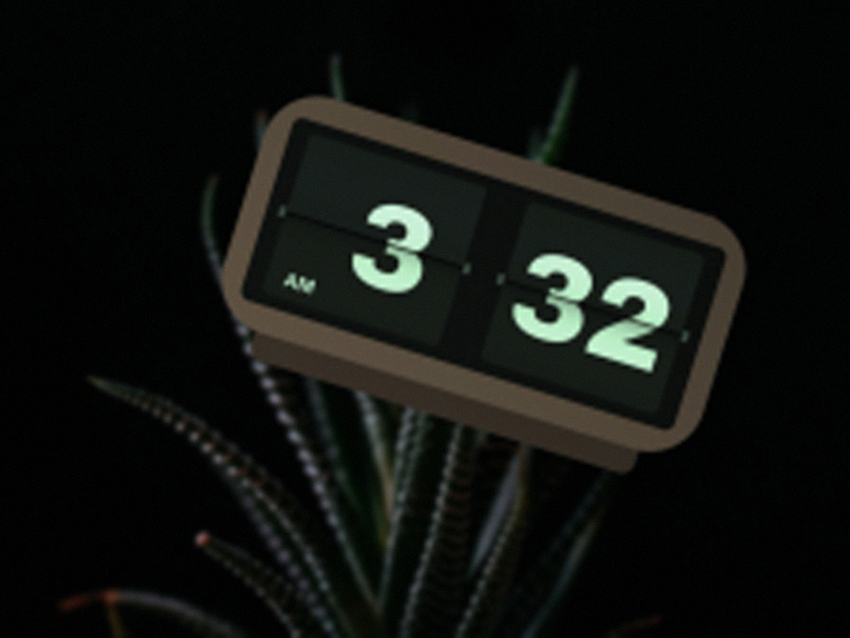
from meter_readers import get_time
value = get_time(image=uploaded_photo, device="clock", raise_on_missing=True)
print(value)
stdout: 3:32
